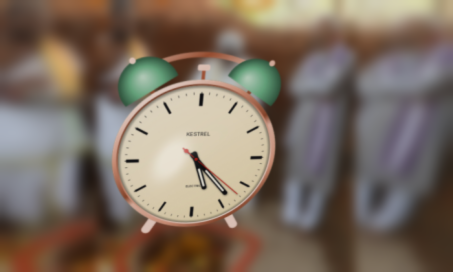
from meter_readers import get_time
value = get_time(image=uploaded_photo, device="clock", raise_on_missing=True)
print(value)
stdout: 5:23:22
